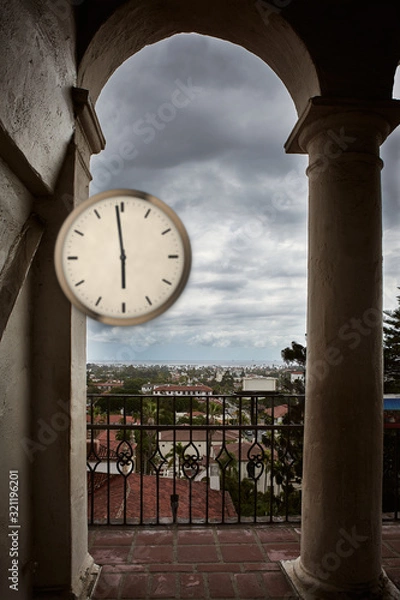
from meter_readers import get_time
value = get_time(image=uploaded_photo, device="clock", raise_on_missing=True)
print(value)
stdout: 5:59
